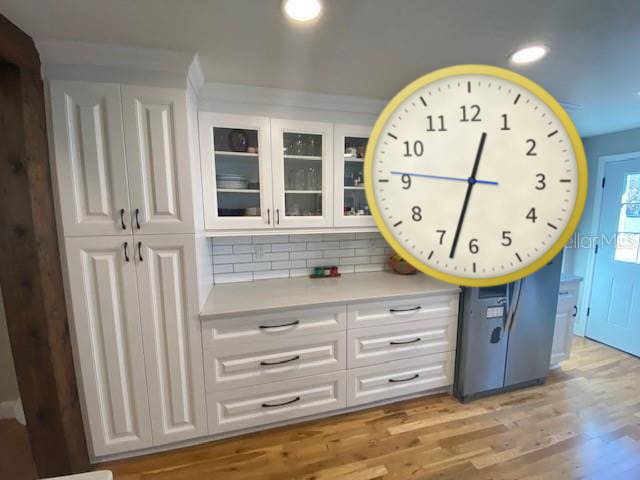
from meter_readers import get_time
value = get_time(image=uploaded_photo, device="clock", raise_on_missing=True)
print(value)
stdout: 12:32:46
